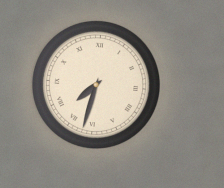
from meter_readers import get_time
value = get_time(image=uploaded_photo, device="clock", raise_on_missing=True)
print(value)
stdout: 7:32
